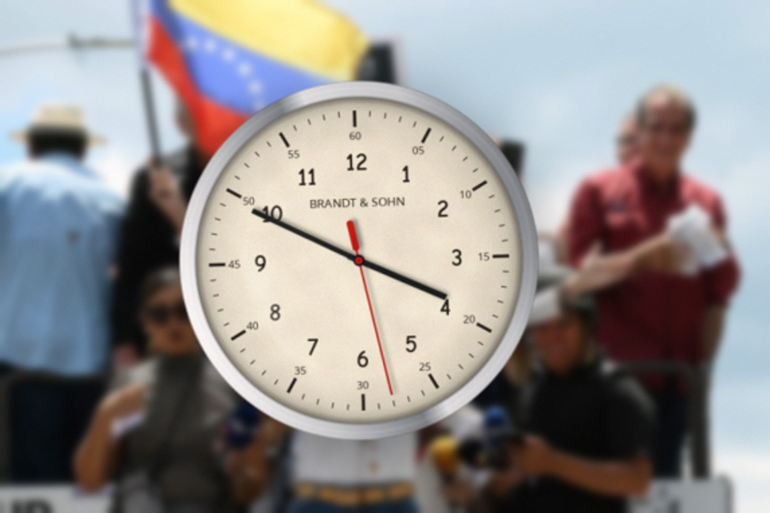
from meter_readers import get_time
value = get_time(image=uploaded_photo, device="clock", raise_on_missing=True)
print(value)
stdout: 3:49:28
